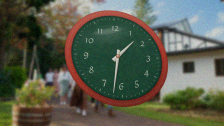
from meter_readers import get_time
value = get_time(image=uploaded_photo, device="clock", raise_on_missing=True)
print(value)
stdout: 1:32
